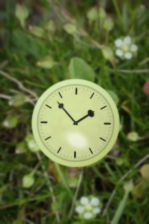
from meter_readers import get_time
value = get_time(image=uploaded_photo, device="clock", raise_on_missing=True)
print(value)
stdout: 1:53
